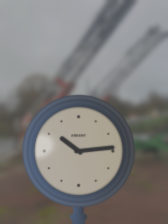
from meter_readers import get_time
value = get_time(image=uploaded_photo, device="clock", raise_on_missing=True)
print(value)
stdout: 10:14
